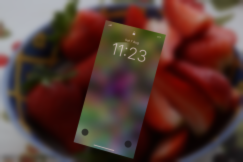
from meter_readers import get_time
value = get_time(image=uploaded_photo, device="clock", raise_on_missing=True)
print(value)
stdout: 11:23
